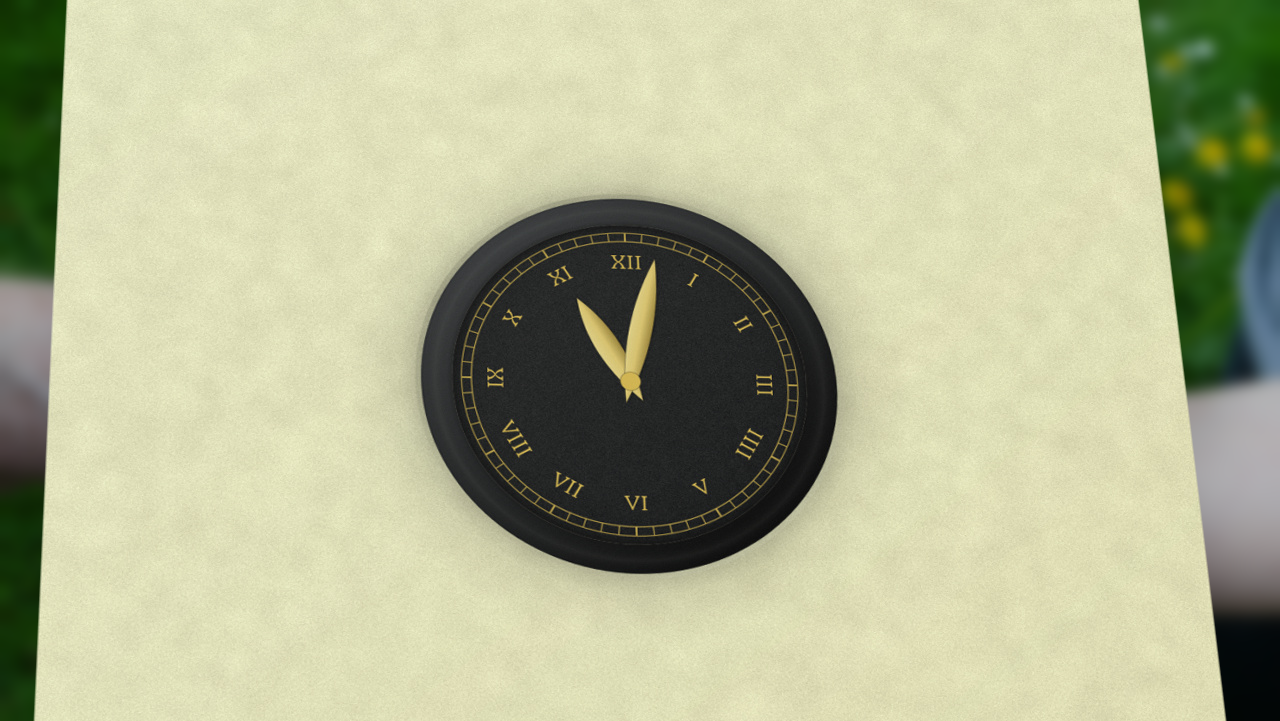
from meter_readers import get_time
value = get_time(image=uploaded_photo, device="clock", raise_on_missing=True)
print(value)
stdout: 11:02
